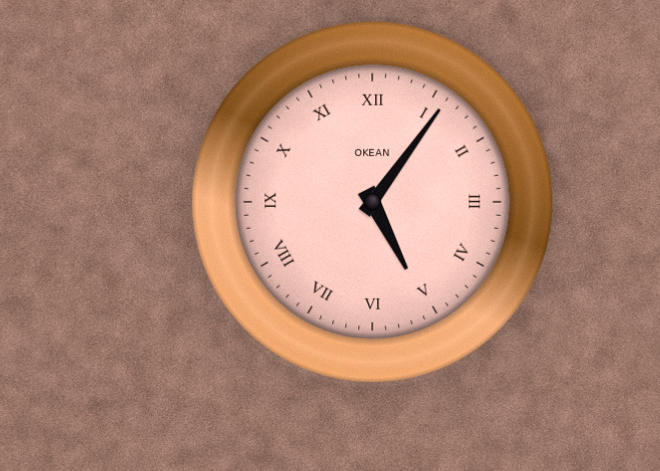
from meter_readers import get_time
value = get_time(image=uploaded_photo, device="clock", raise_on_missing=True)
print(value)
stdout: 5:06
